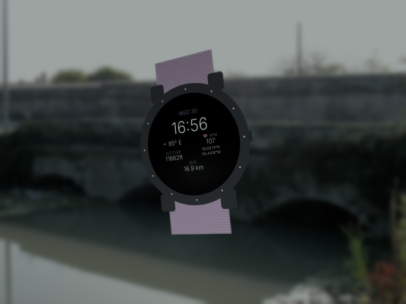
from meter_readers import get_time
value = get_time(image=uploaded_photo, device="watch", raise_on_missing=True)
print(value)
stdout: 16:56
